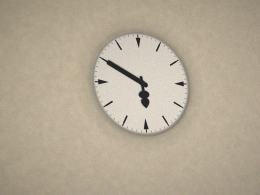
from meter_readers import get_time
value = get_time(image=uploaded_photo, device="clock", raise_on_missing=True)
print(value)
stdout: 5:50
